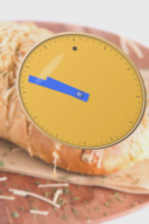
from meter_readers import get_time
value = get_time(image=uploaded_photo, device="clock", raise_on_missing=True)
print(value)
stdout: 9:48
